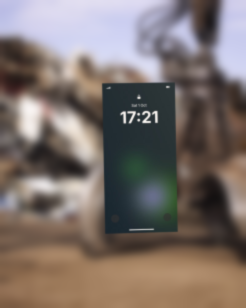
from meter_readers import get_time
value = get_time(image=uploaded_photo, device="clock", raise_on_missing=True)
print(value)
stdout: 17:21
